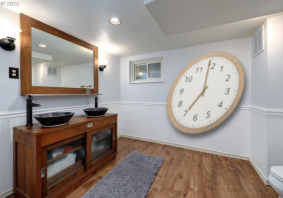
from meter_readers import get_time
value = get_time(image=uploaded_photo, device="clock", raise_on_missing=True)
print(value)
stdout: 6:59
